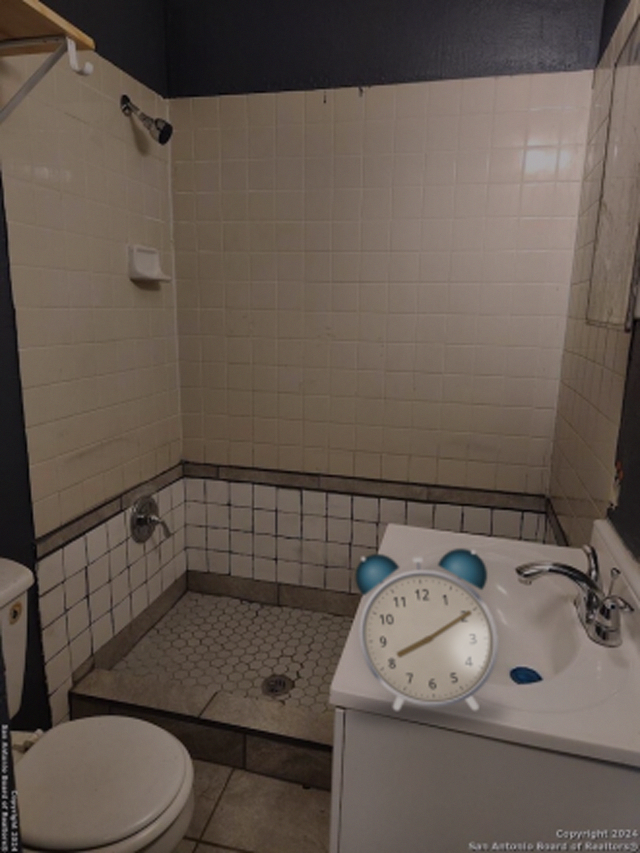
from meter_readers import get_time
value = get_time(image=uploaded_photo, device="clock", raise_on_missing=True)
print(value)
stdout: 8:10
